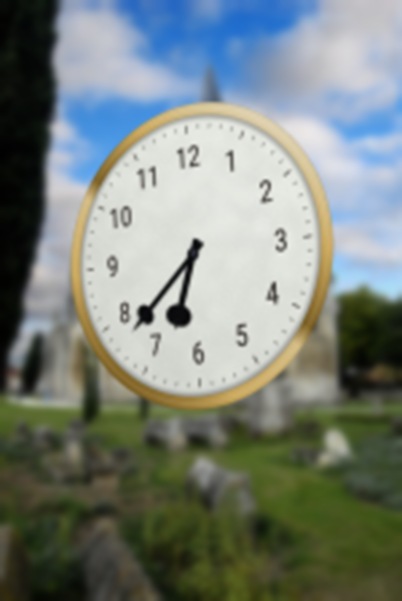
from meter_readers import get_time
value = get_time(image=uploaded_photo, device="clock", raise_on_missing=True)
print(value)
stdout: 6:38
